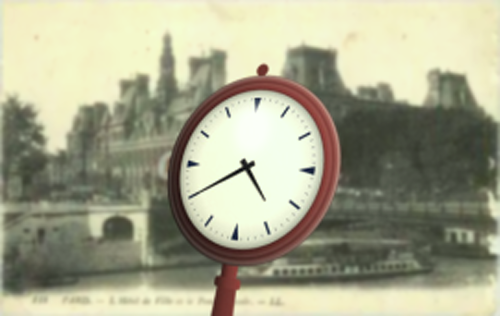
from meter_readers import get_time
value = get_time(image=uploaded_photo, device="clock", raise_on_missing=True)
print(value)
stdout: 4:40
